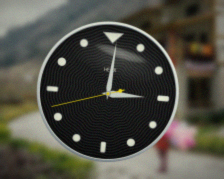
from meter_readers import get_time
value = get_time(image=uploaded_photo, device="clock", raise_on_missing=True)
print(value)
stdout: 3:00:42
